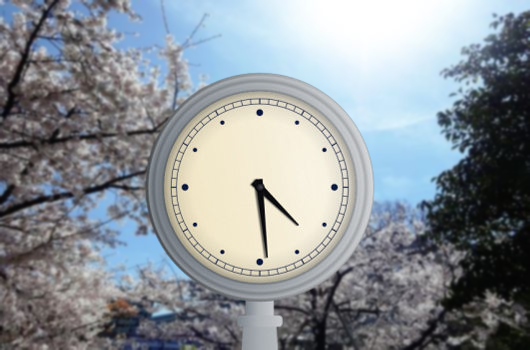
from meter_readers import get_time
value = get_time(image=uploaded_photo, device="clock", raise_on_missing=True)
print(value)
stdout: 4:29
